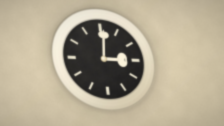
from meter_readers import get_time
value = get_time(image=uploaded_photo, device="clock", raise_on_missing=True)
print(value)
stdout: 3:01
